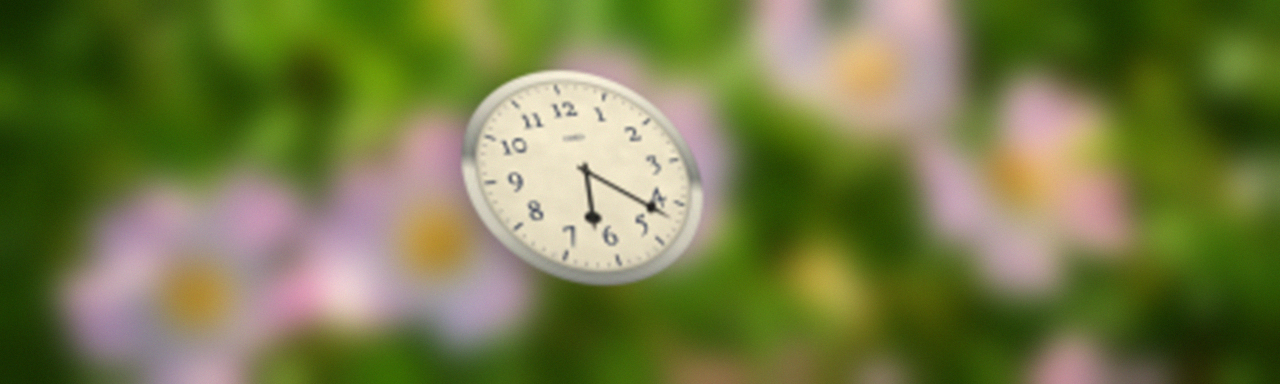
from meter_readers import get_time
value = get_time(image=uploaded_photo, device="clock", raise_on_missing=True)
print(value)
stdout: 6:22
